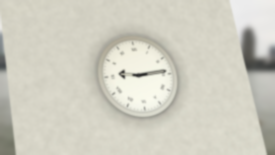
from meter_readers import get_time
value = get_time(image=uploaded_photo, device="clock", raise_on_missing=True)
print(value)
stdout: 9:14
